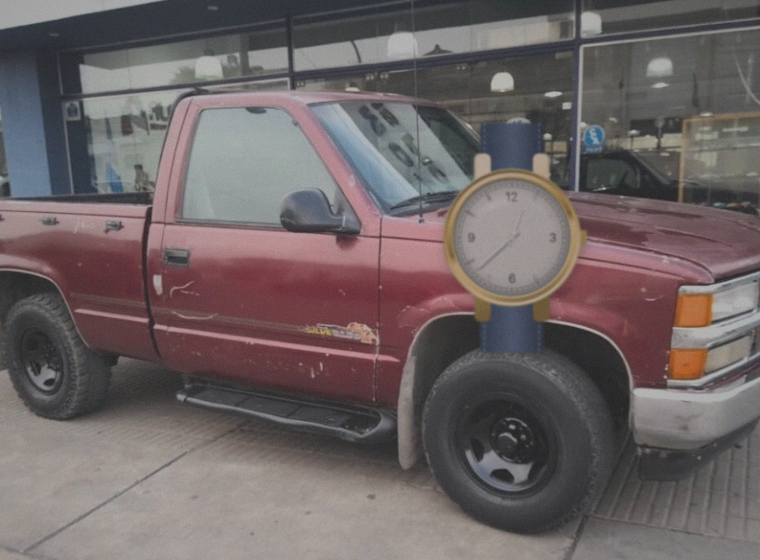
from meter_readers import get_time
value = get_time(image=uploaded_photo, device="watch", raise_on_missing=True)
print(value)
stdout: 12:38
